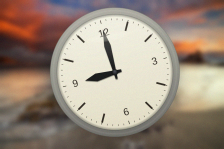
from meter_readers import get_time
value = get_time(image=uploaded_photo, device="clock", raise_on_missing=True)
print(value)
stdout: 9:00
